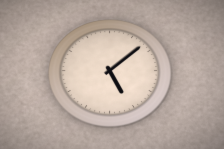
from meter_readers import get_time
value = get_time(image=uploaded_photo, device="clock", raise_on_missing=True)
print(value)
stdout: 5:08
